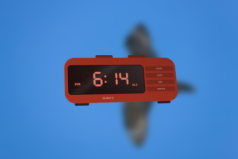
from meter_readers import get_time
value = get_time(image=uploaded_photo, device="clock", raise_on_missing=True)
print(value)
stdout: 6:14
